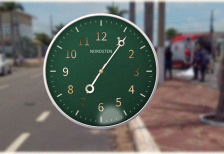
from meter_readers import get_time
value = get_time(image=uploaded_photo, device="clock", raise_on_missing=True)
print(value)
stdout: 7:06
